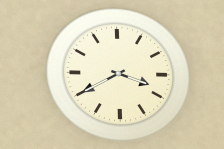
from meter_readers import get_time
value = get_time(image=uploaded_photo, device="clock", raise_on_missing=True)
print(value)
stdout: 3:40
